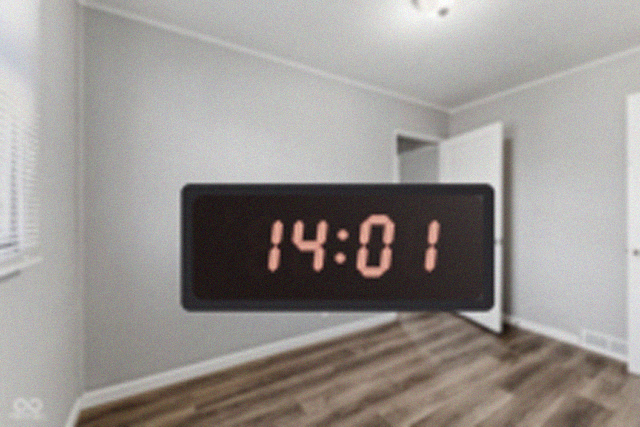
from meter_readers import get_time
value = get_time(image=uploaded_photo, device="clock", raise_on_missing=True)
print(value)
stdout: 14:01
